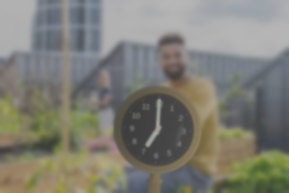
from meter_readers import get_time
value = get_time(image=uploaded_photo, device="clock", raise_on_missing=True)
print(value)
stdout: 7:00
